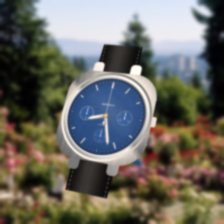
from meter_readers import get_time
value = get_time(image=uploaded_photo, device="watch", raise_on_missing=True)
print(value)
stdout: 8:27
